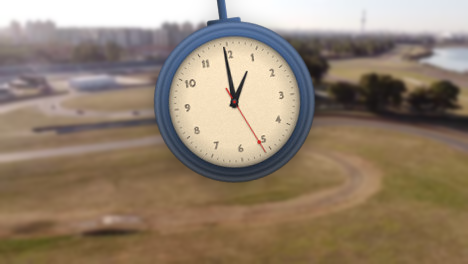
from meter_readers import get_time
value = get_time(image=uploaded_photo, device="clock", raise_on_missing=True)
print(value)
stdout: 12:59:26
